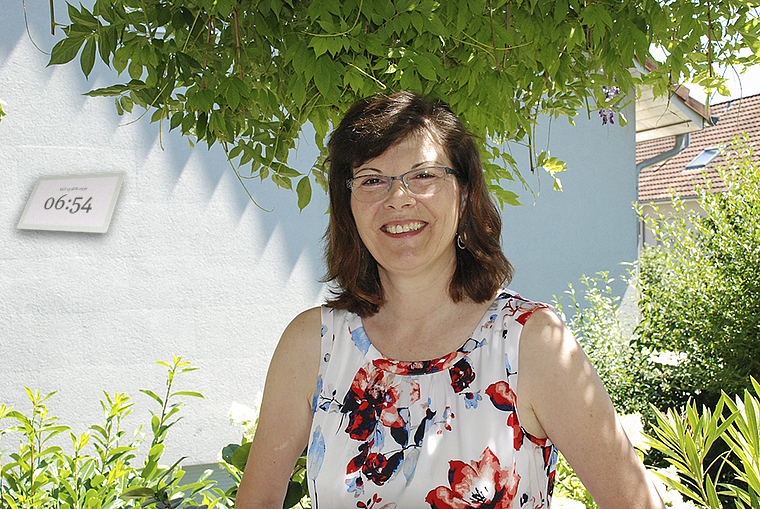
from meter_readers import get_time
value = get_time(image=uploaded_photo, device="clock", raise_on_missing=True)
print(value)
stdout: 6:54
